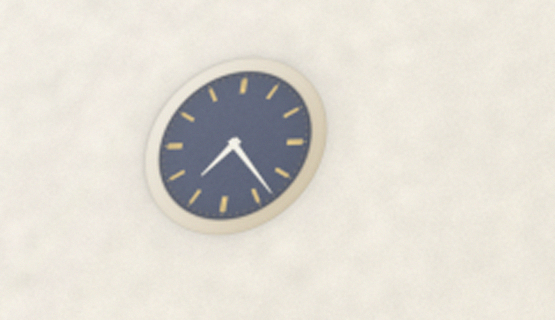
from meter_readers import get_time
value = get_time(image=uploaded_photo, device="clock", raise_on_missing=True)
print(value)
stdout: 7:23
